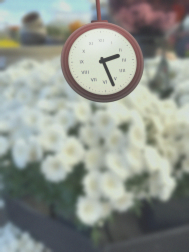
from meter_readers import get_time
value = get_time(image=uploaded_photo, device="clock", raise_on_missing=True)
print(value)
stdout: 2:27
